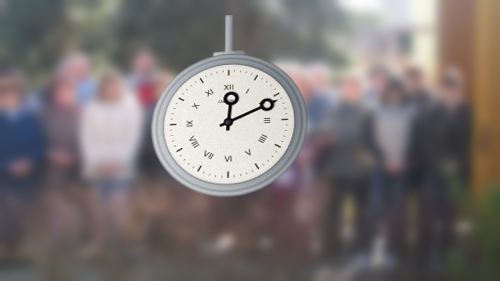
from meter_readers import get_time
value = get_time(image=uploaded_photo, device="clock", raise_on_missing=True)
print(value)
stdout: 12:11
